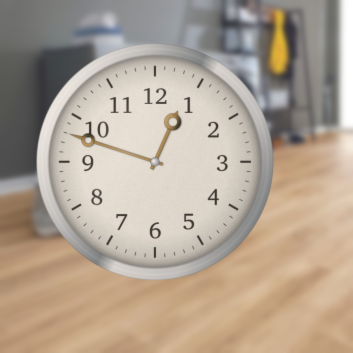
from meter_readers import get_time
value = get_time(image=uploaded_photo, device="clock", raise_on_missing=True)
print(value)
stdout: 12:48
